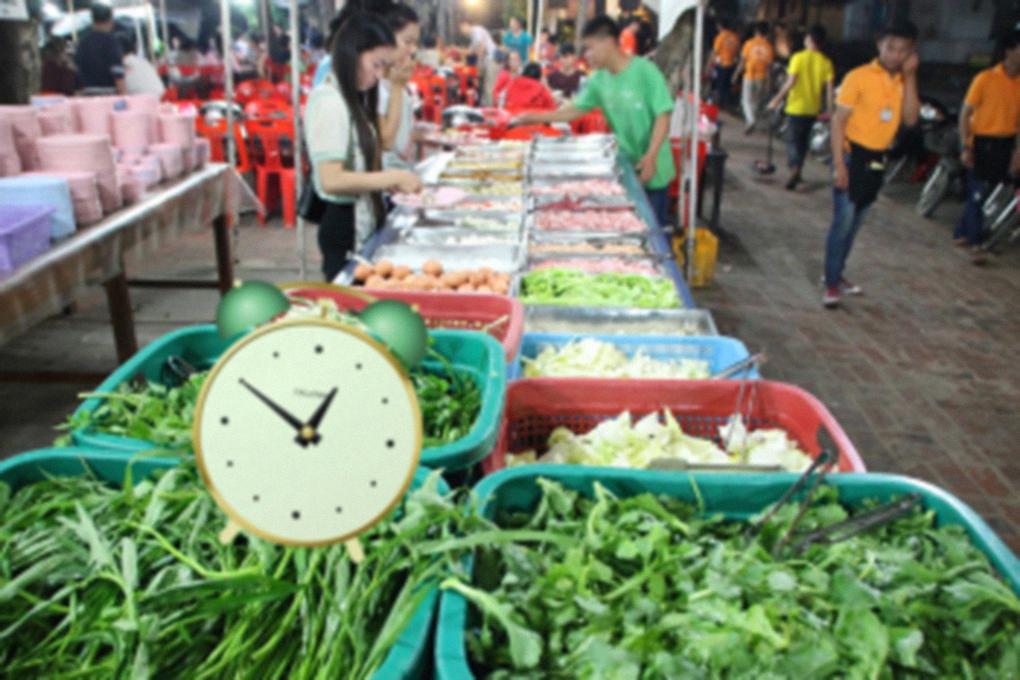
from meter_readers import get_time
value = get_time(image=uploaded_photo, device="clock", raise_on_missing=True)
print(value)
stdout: 12:50
